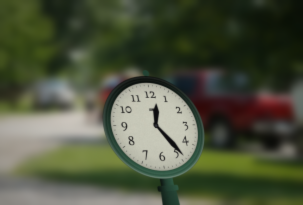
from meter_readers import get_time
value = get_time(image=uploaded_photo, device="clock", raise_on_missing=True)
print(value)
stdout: 12:24
